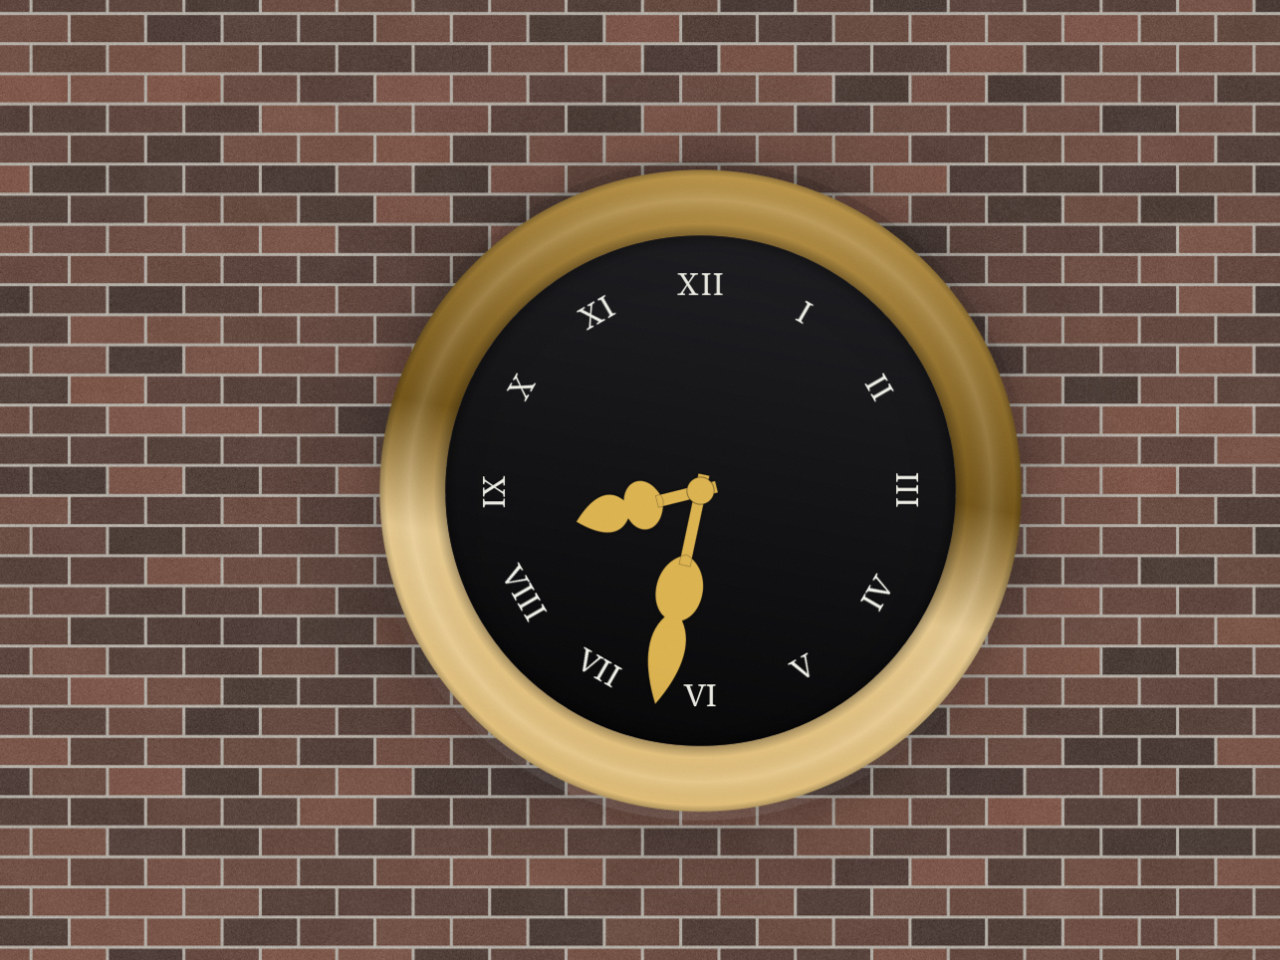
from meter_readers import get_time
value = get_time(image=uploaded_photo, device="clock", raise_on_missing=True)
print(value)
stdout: 8:32
